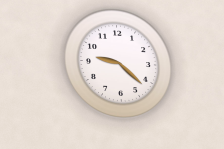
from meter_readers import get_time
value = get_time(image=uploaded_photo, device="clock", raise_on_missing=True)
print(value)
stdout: 9:22
